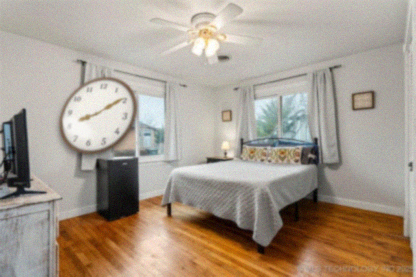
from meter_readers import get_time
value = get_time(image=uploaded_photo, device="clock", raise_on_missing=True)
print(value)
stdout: 8:09
